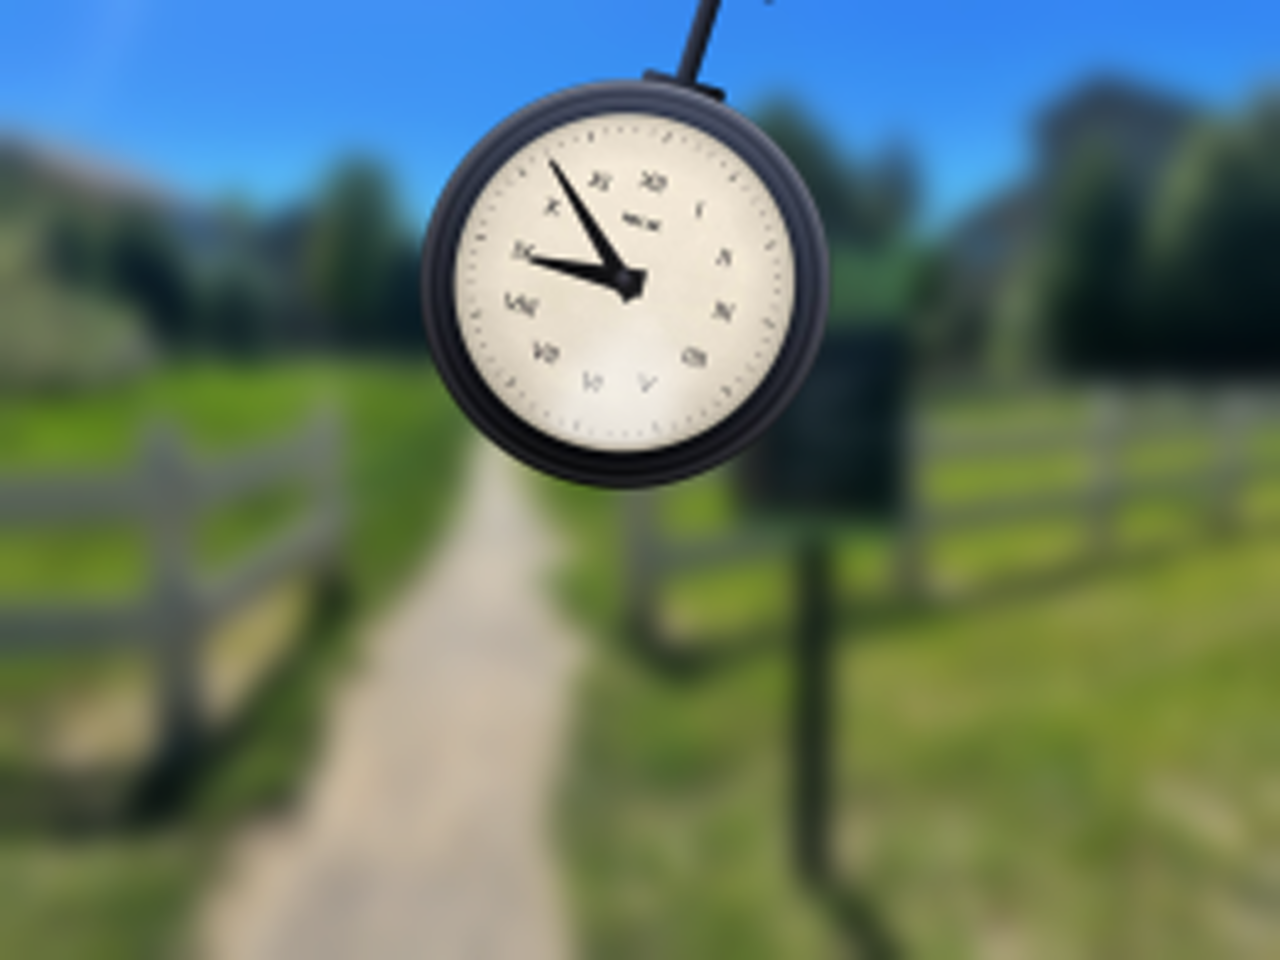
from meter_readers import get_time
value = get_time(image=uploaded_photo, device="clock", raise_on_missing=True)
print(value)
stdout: 8:52
